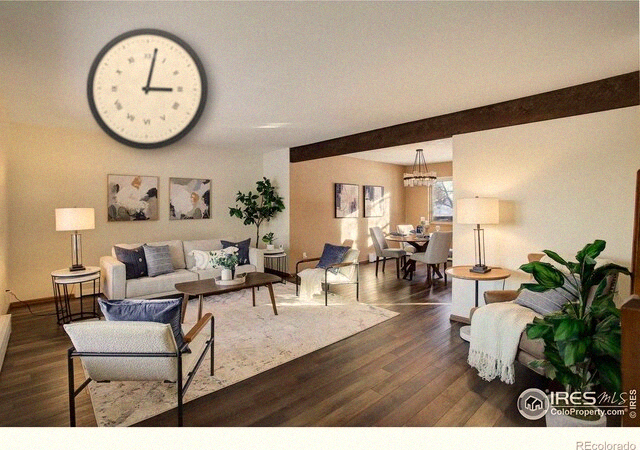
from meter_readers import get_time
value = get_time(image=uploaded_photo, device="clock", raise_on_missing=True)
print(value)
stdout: 3:02
